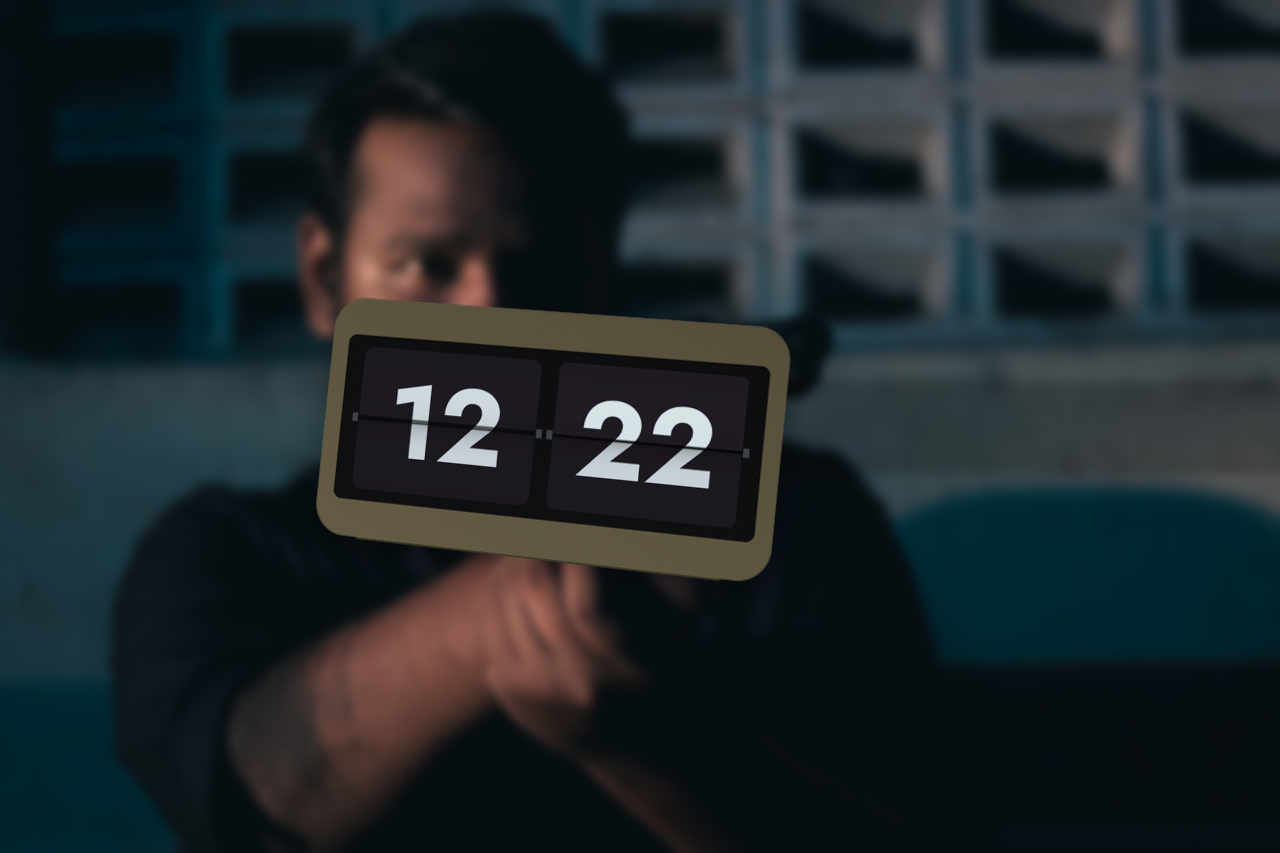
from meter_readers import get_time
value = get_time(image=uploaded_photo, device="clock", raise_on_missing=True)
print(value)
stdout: 12:22
